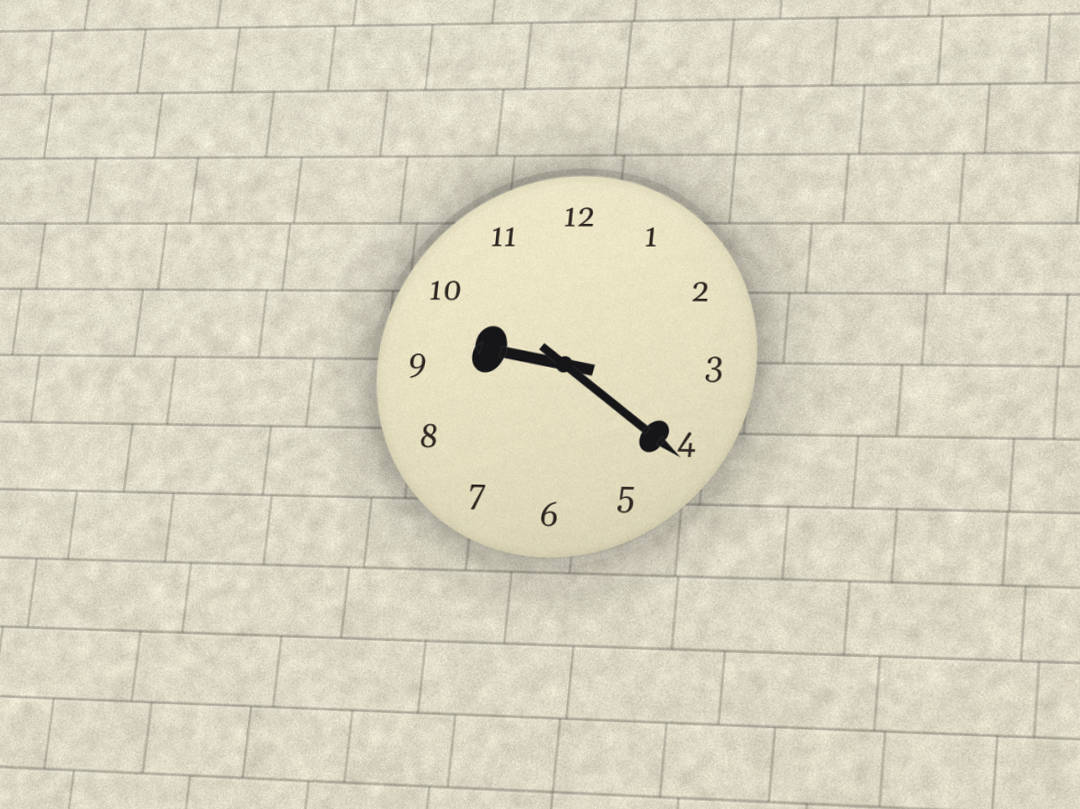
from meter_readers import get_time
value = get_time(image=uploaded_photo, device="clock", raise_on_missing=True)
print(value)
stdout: 9:21
